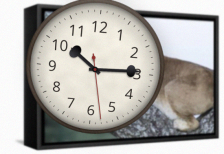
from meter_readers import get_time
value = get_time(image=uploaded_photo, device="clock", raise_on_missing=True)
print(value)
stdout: 10:14:28
